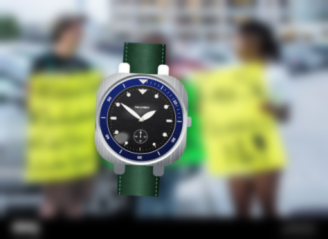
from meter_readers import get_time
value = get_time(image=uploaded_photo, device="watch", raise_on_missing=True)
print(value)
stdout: 1:51
